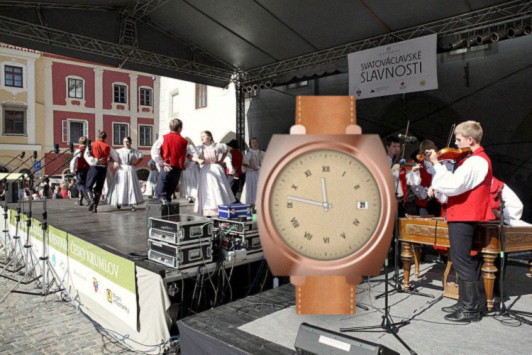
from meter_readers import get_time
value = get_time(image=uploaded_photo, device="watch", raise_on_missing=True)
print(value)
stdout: 11:47
